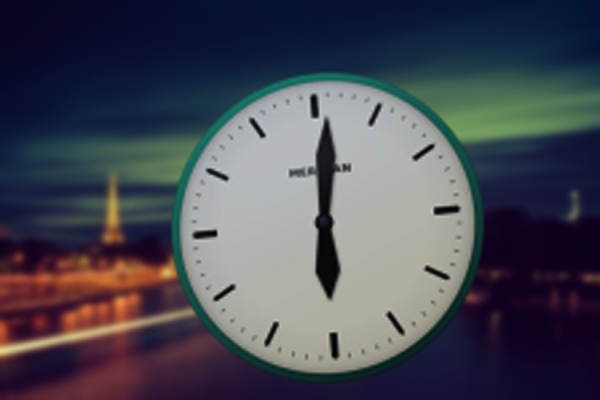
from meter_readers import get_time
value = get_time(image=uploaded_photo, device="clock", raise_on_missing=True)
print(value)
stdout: 6:01
